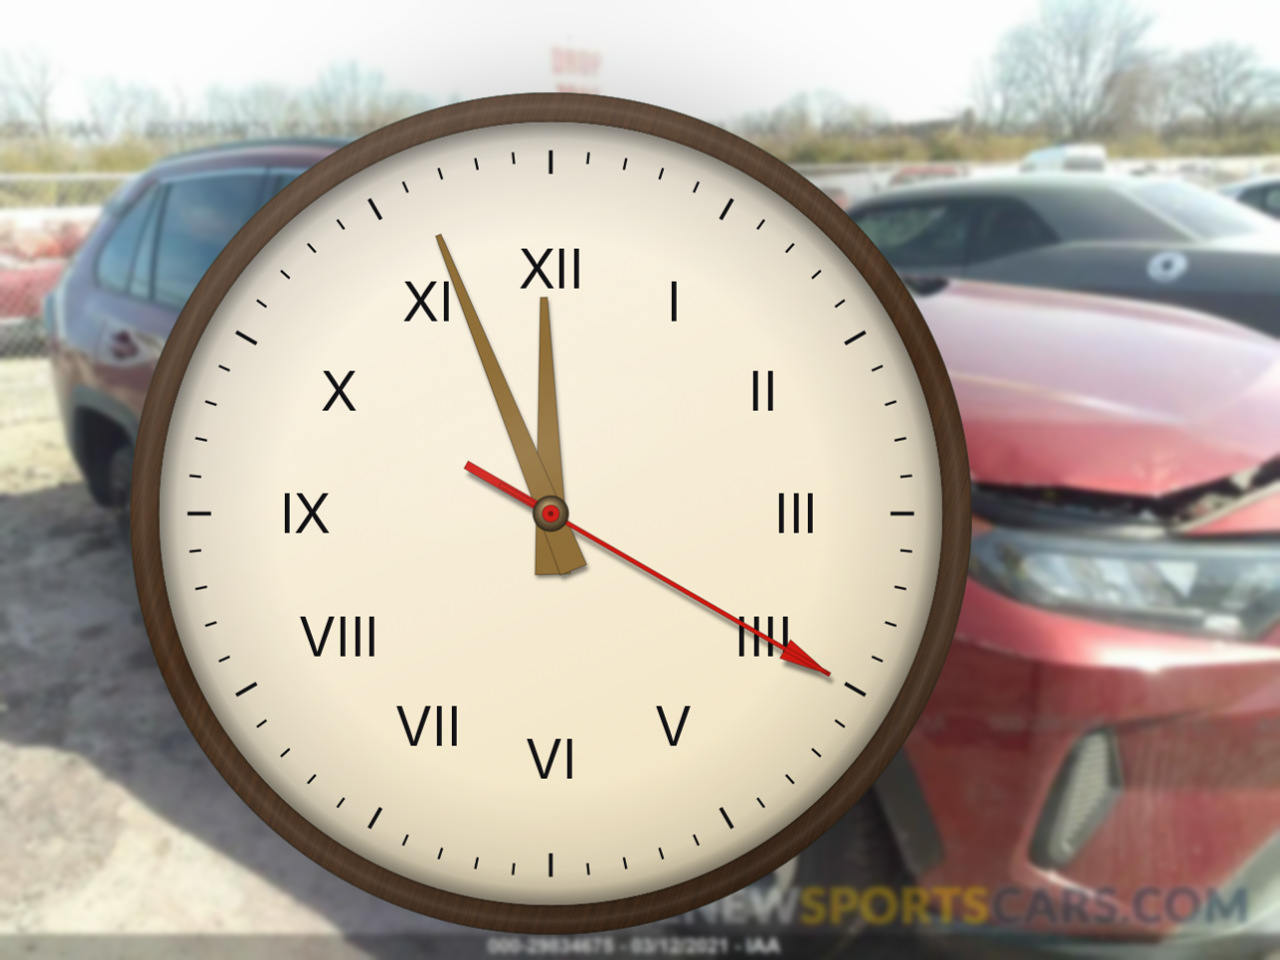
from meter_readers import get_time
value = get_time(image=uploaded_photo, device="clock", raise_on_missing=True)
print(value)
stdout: 11:56:20
